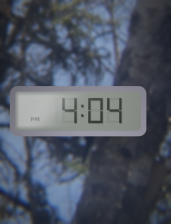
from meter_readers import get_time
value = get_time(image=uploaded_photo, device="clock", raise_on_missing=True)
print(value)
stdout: 4:04
